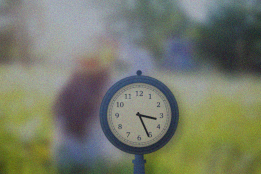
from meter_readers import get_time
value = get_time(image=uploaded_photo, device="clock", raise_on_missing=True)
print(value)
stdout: 3:26
